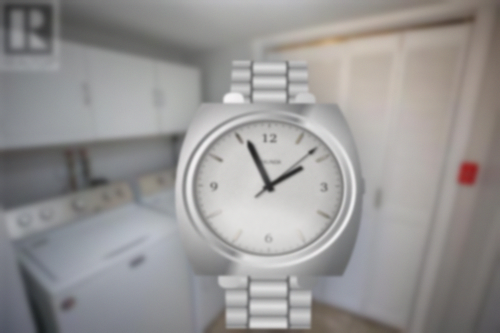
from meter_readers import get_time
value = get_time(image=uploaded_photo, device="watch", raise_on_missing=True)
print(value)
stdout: 1:56:08
